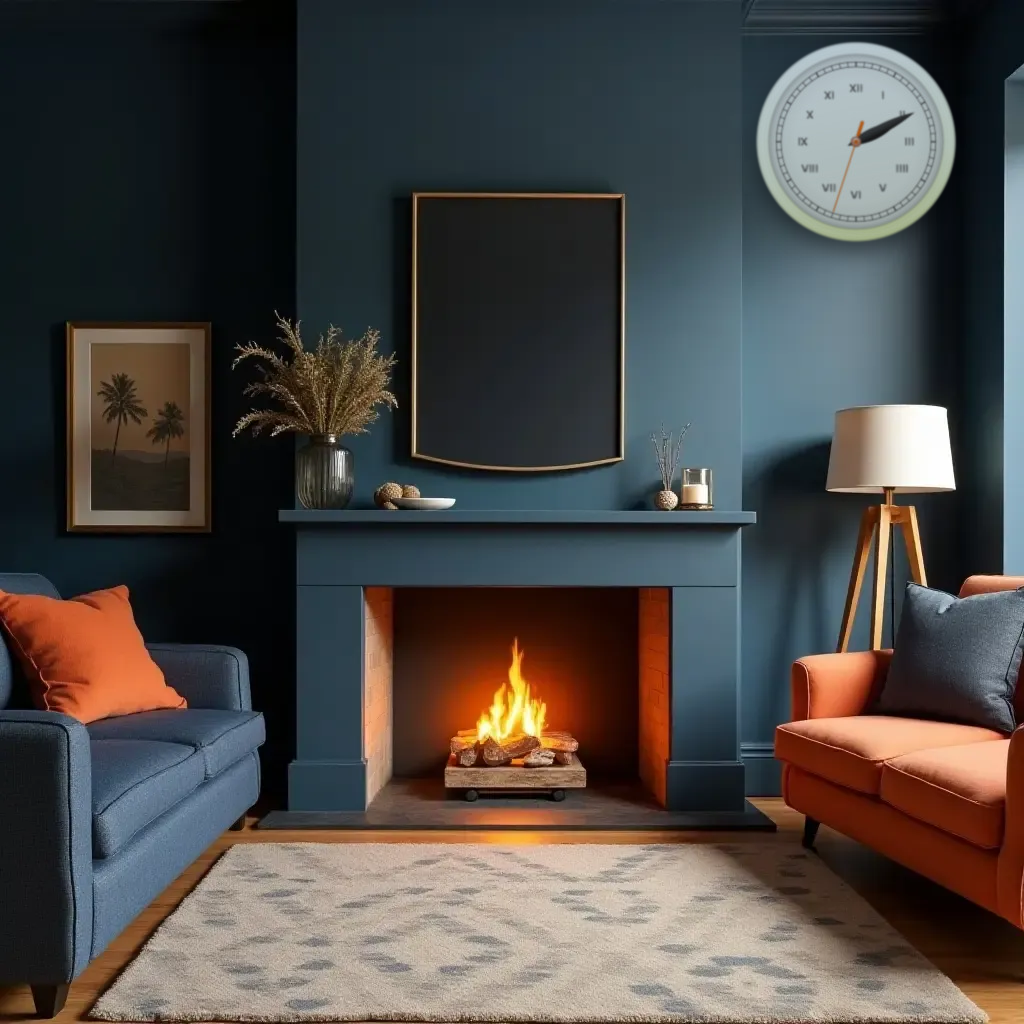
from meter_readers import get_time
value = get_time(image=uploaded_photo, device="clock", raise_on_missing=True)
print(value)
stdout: 2:10:33
